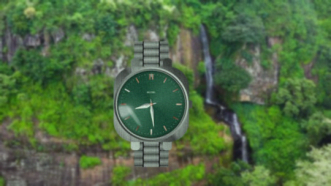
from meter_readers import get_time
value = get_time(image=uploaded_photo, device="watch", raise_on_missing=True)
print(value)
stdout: 8:29
